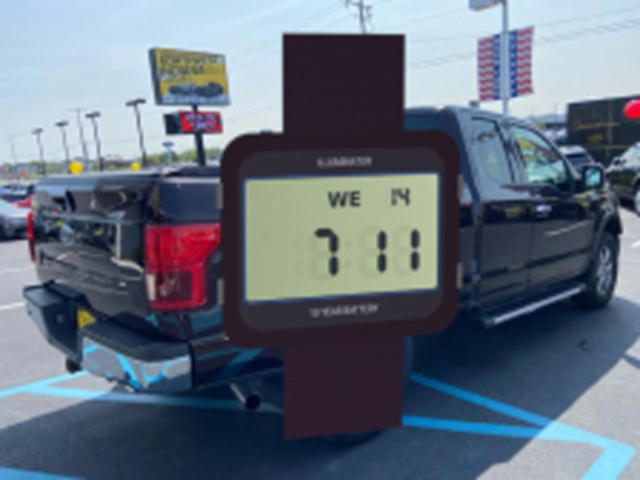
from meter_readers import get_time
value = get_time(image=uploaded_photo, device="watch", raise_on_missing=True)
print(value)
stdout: 7:11
